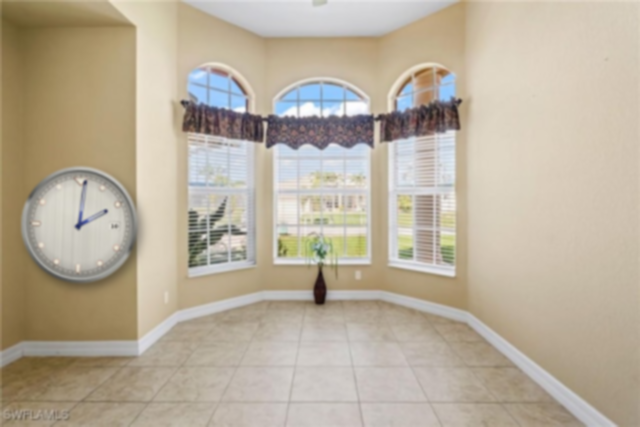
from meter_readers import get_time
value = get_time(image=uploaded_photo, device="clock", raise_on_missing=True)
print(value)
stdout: 2:01
